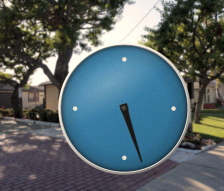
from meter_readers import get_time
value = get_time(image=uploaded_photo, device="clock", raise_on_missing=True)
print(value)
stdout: 5:27
